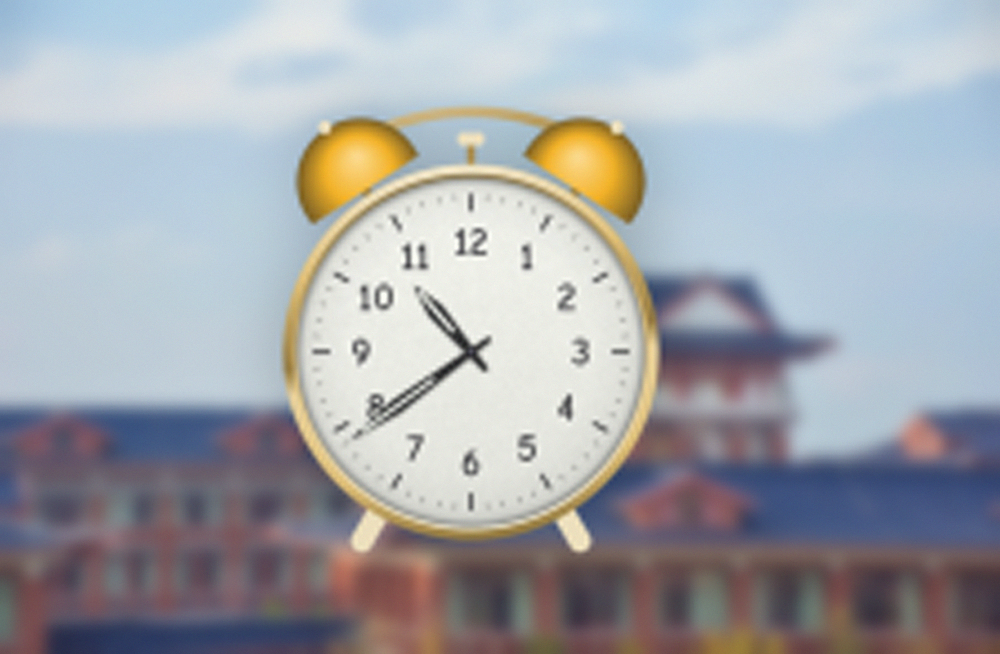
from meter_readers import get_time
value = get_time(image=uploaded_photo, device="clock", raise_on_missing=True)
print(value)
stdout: 10:39
